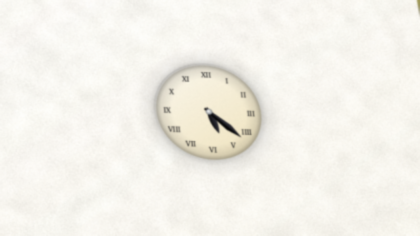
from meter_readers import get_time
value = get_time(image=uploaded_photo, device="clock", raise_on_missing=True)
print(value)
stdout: 5:22
